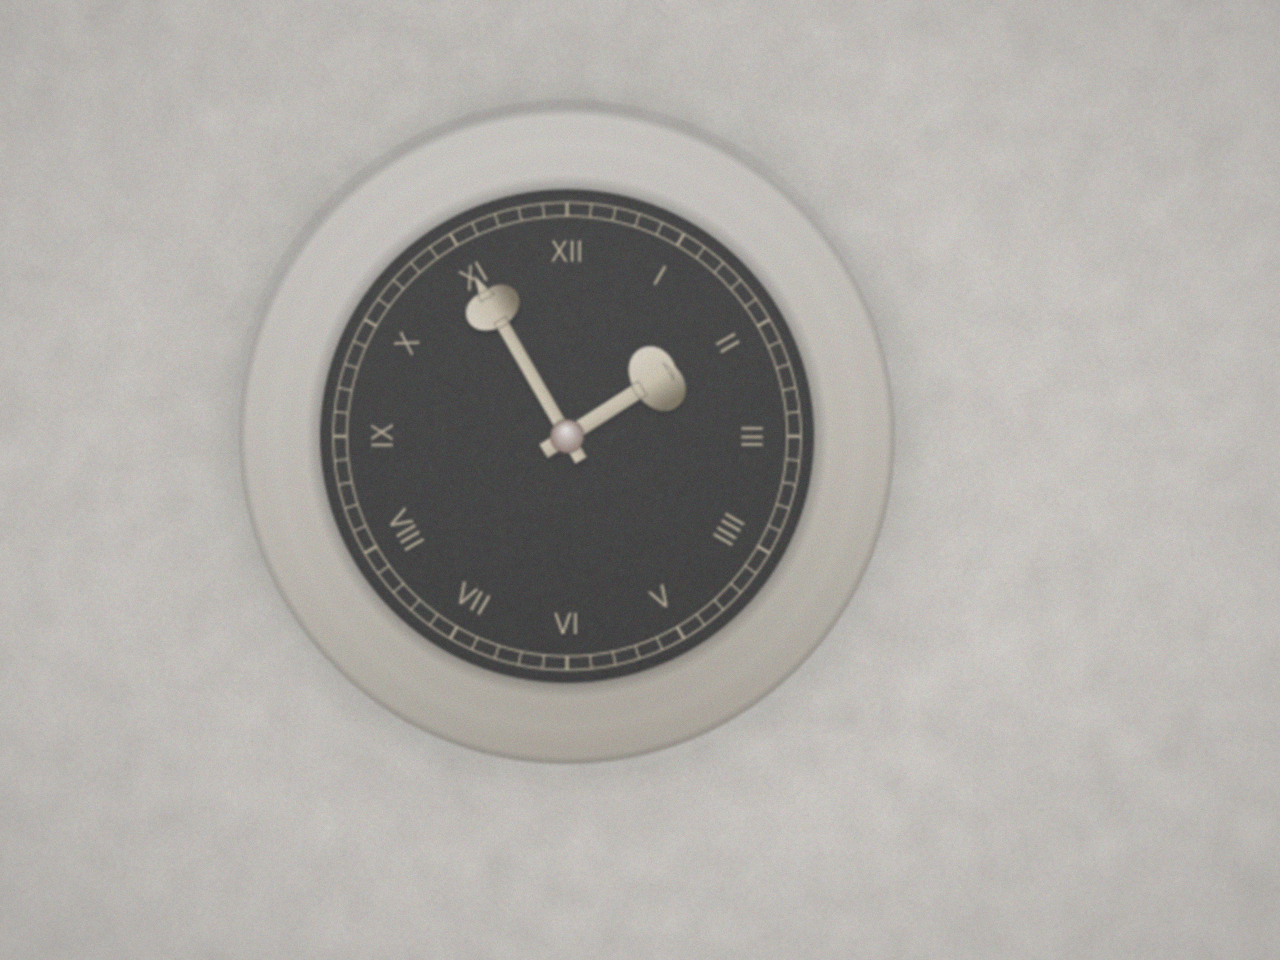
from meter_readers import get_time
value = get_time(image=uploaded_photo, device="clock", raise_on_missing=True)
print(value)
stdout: 1:55
